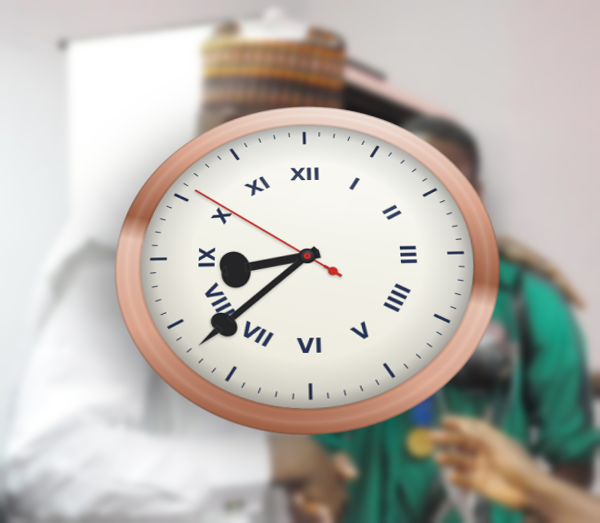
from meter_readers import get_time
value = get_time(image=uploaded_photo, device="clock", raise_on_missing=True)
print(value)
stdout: 8:37:51
